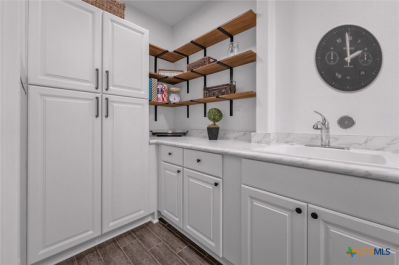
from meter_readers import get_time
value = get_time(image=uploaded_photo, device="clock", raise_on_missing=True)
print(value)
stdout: 1:59
